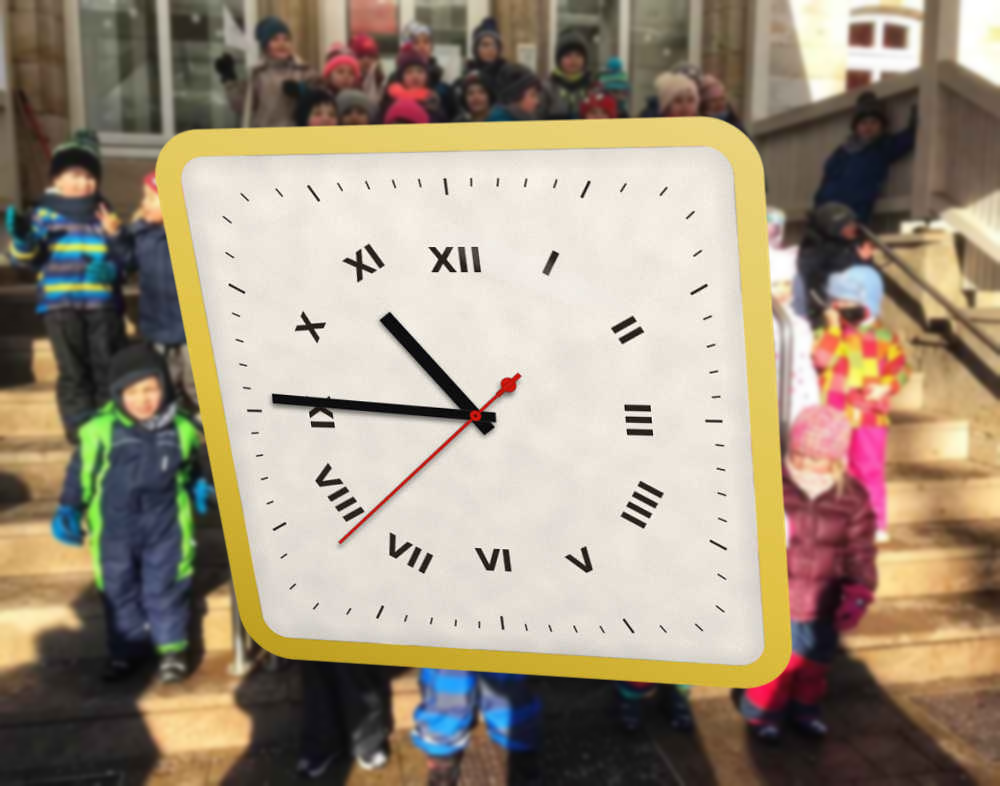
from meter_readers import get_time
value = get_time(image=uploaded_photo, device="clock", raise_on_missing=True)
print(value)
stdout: 10:45:38
